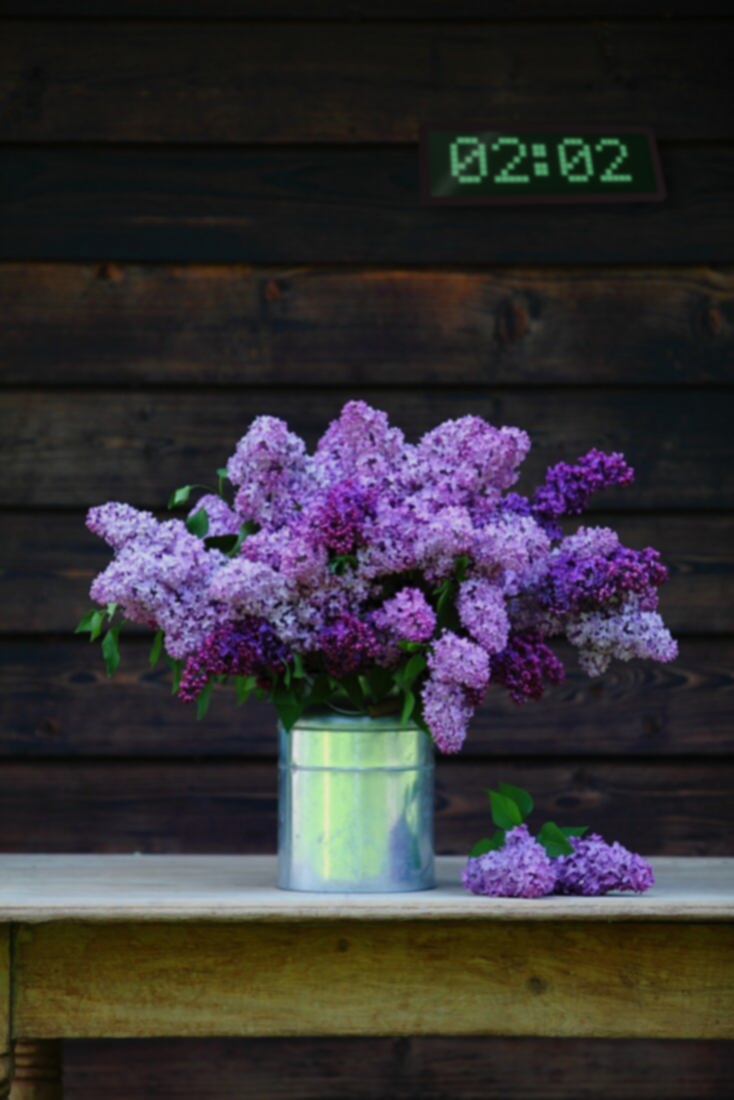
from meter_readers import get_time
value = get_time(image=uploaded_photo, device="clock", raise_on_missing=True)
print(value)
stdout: 2:02
